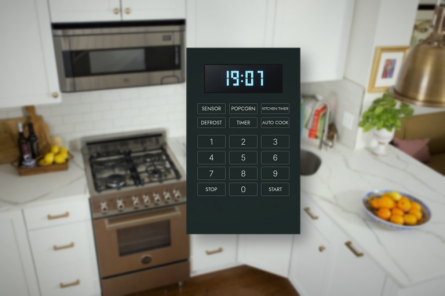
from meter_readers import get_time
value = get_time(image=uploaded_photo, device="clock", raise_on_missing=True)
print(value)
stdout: 19:07
